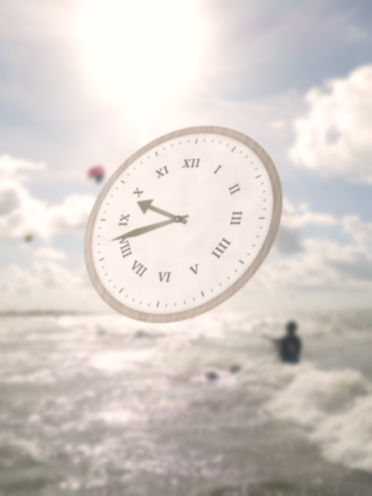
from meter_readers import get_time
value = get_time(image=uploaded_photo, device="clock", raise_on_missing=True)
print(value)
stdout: 9:42
